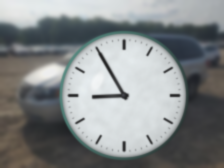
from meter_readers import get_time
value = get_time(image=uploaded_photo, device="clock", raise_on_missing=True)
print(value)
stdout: 8:55
